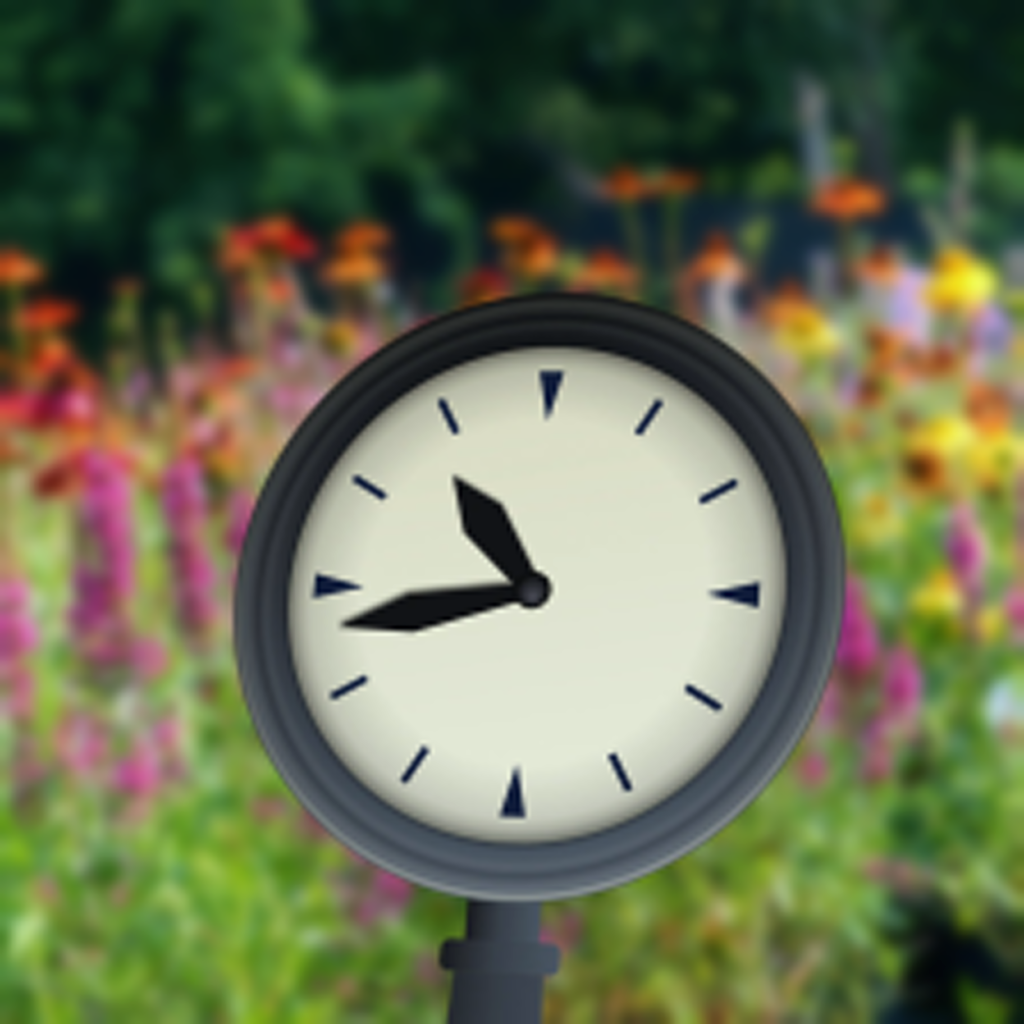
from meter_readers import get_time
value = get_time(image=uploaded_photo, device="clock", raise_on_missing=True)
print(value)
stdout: 10:43
